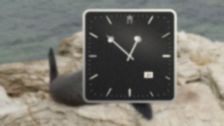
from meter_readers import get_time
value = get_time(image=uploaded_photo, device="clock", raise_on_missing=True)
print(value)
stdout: 12:52
